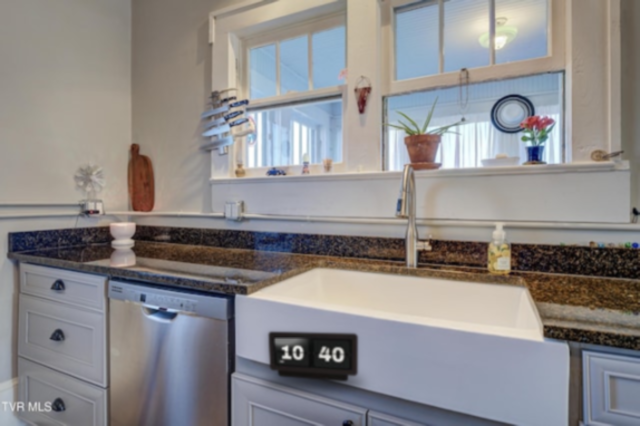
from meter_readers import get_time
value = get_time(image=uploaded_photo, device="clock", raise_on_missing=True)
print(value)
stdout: 10:40
